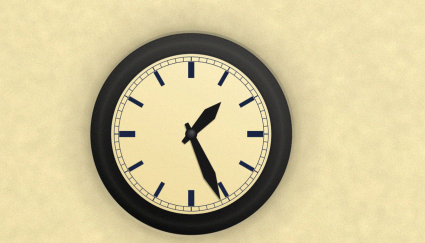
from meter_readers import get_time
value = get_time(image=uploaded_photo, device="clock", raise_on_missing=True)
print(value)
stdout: 1:26
